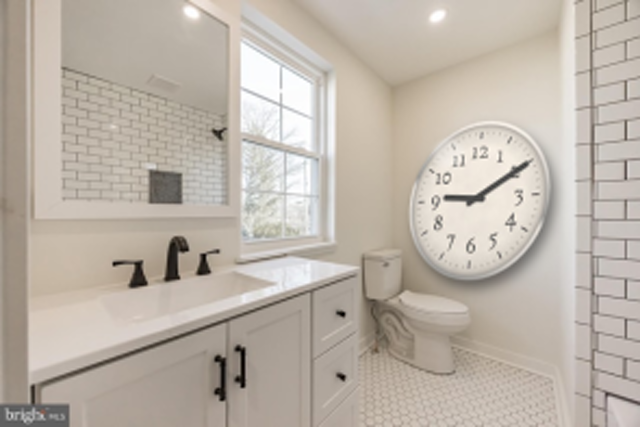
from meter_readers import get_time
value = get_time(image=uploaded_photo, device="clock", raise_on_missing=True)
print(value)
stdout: 9:10
